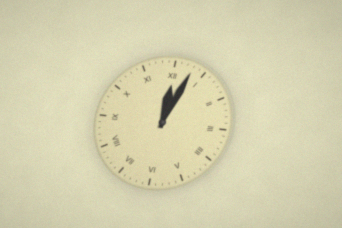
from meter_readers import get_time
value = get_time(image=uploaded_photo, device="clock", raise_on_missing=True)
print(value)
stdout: 12:03
